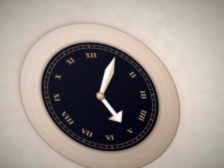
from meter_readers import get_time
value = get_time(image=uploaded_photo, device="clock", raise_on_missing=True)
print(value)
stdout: 5:05
